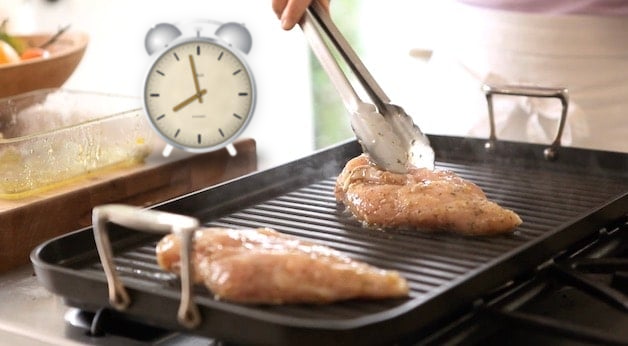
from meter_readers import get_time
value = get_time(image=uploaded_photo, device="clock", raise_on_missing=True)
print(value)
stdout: 7:58
